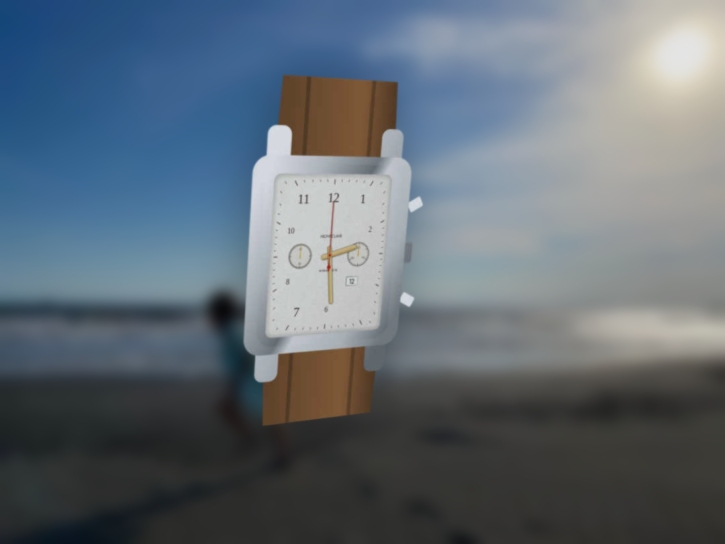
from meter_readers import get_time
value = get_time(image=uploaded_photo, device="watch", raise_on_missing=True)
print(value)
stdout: 2:29
